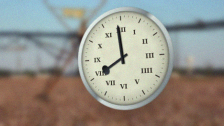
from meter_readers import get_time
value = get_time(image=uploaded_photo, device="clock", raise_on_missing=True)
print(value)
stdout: 7:59
